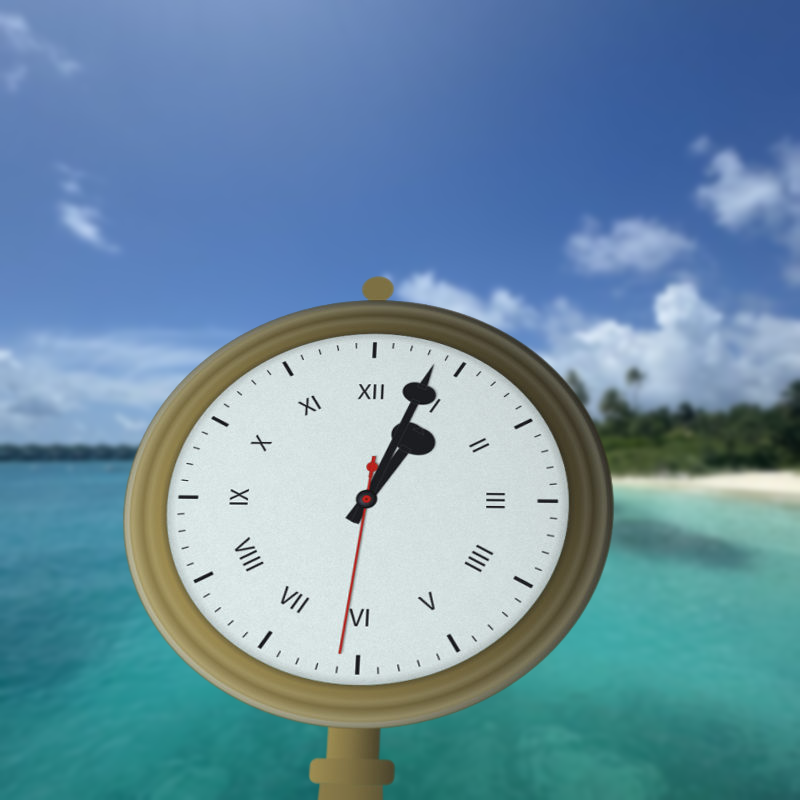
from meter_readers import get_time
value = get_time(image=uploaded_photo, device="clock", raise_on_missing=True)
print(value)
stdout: 1:03:31
